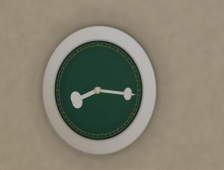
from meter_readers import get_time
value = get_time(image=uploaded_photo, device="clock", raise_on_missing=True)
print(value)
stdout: 8:16
